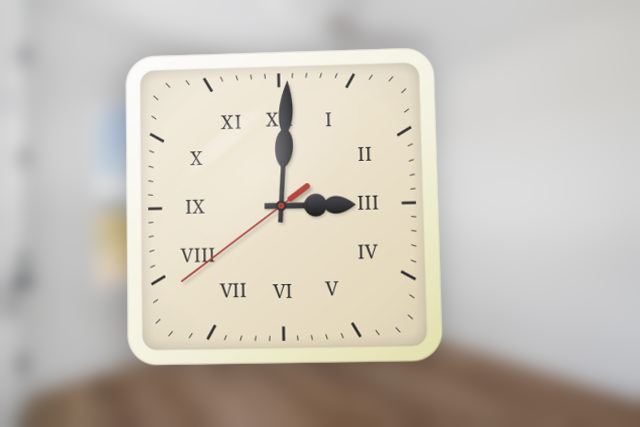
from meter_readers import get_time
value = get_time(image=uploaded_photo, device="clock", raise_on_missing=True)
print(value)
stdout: 3:00:39
